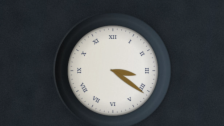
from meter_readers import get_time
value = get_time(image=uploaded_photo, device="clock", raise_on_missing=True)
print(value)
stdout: 3:21
